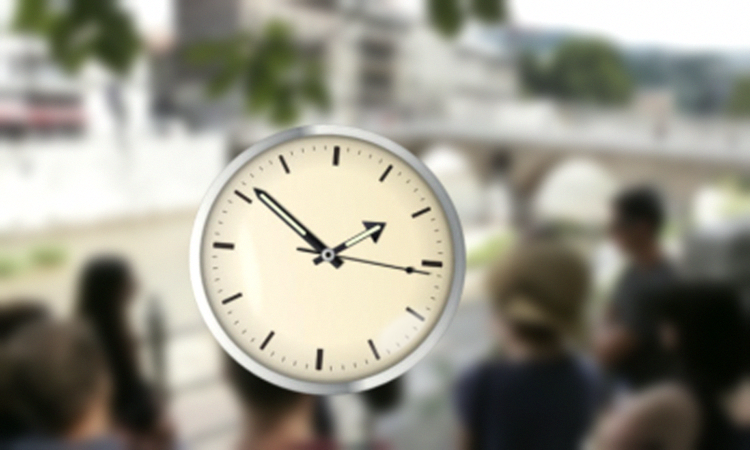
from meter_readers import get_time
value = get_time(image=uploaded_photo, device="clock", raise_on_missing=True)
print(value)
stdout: 1:51:16
